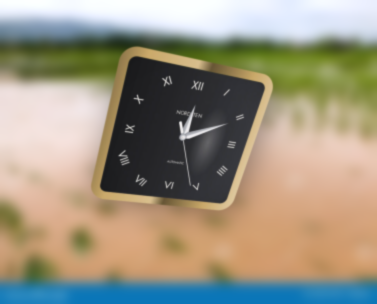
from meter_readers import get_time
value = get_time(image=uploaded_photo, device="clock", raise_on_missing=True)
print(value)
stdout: 12:10:26
